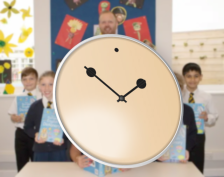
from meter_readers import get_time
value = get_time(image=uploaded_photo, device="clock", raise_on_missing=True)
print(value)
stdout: 1:52
